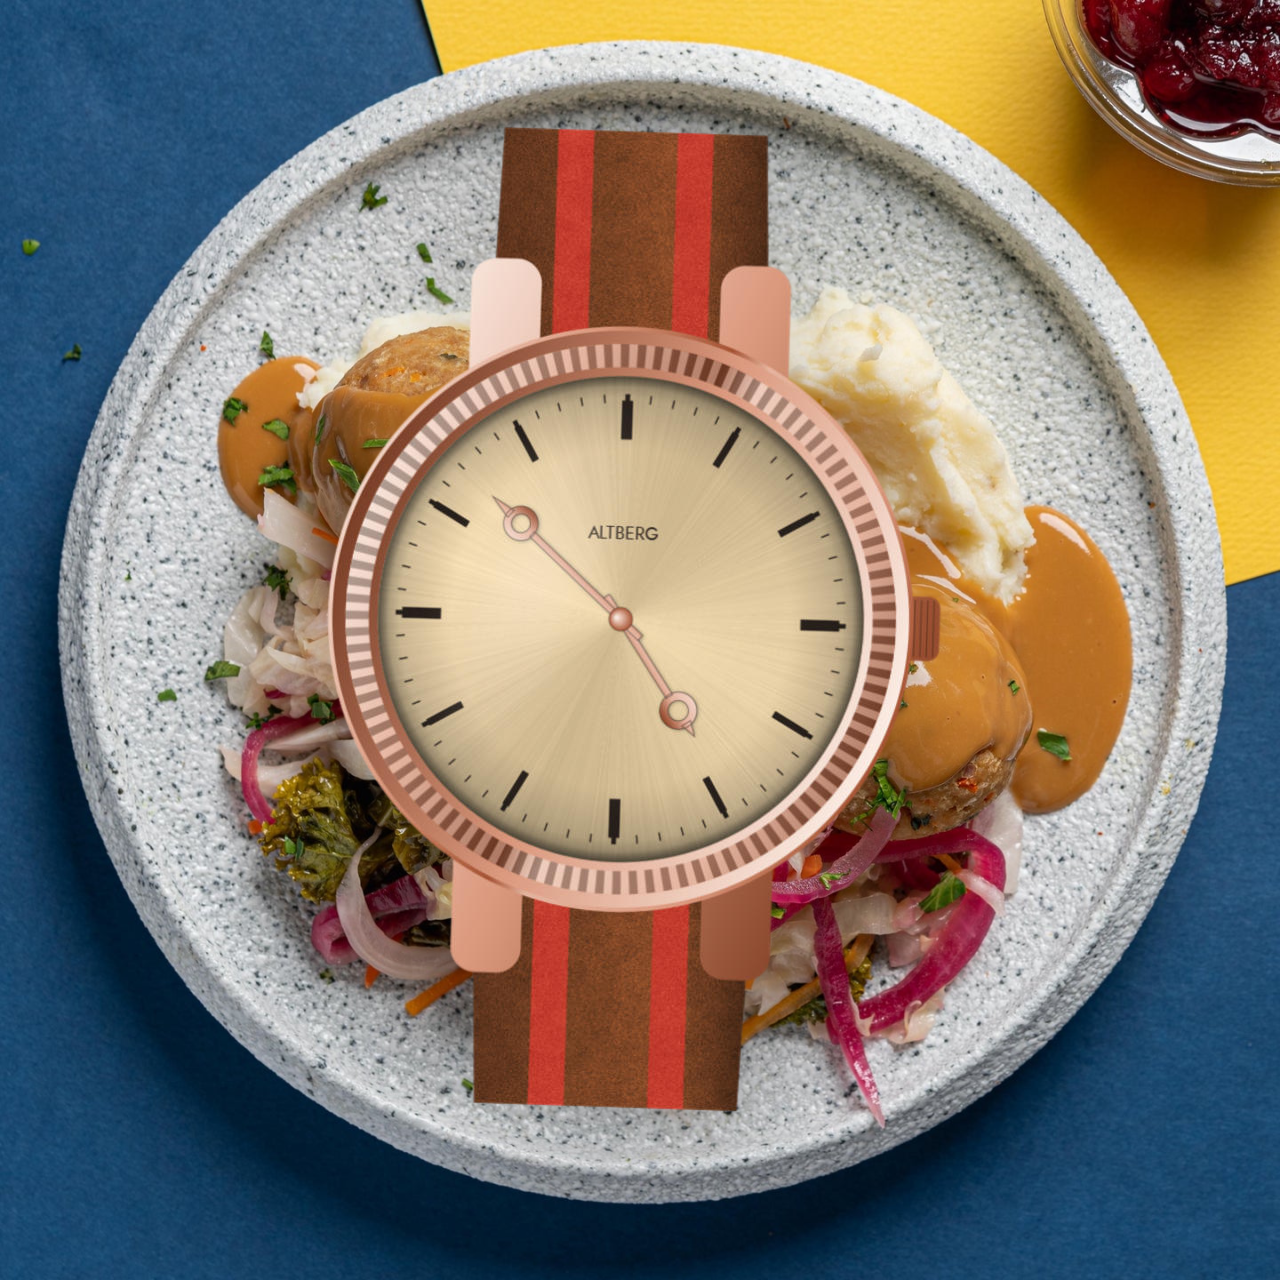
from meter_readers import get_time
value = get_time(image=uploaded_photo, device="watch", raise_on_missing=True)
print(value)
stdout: 4:52
